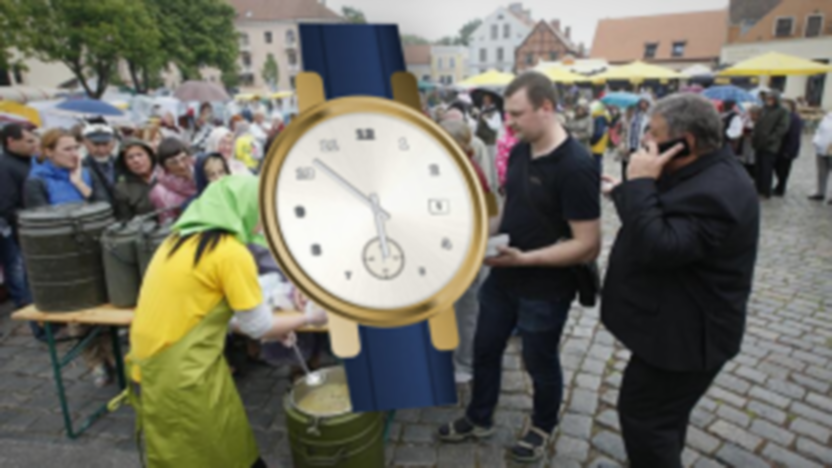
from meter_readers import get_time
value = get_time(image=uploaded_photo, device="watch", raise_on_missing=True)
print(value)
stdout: 5:52
